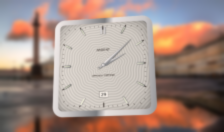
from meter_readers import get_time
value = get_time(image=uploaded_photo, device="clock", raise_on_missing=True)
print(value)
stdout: 2:08
